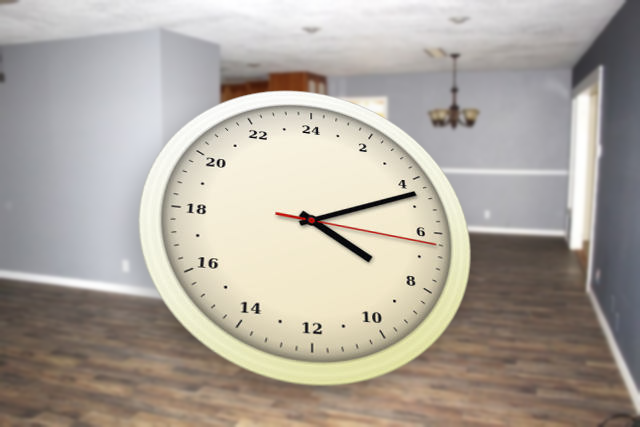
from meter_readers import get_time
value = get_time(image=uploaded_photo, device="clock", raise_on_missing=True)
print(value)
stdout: 8:11:16
